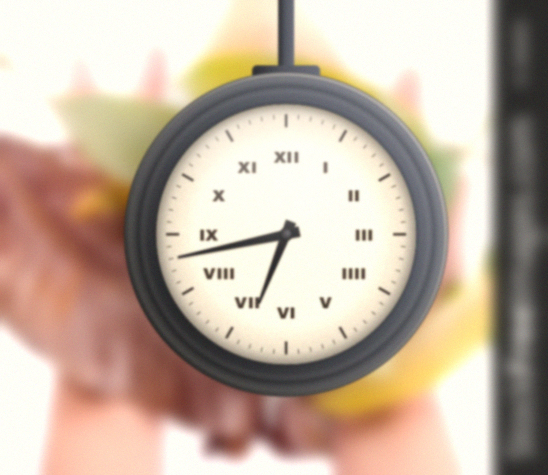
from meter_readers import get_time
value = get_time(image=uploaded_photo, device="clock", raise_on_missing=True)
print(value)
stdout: 6:43
